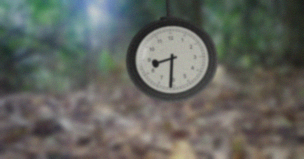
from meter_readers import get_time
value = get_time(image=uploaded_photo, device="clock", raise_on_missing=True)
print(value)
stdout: 8:31
